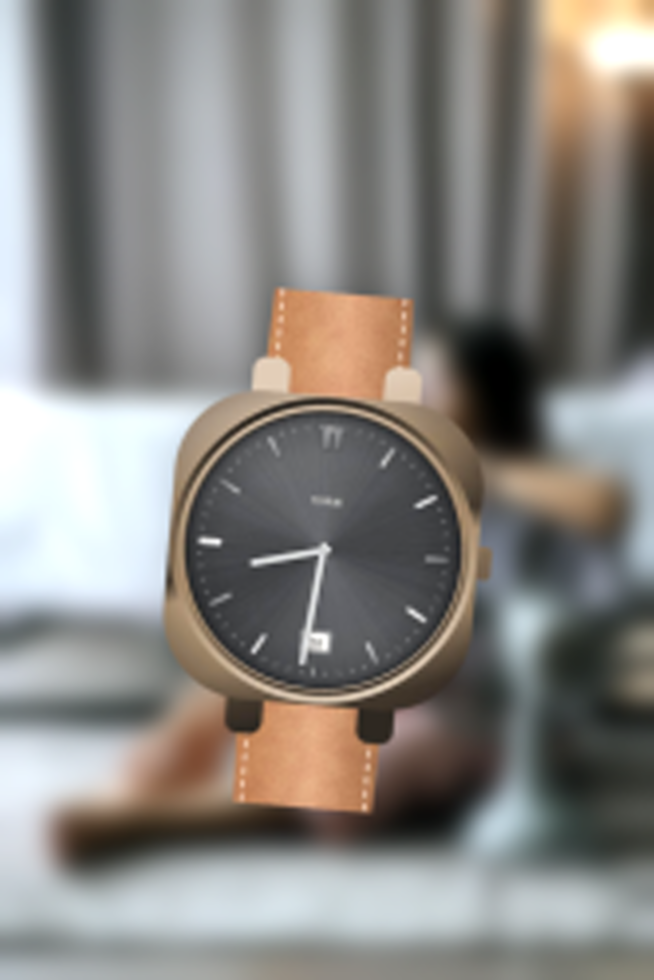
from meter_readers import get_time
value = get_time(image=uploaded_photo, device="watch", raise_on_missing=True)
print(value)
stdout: 8:31
